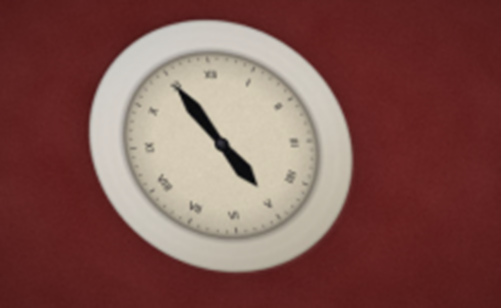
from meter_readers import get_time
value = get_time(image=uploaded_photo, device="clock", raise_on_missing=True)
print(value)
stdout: 4:55
